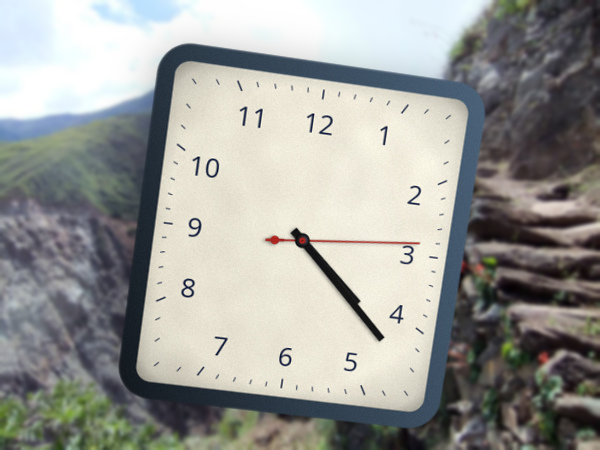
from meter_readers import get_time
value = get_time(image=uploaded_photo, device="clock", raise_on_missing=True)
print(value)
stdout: 4:22:14
